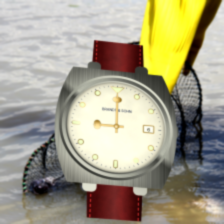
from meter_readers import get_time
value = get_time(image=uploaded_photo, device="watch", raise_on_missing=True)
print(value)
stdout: 9:00
